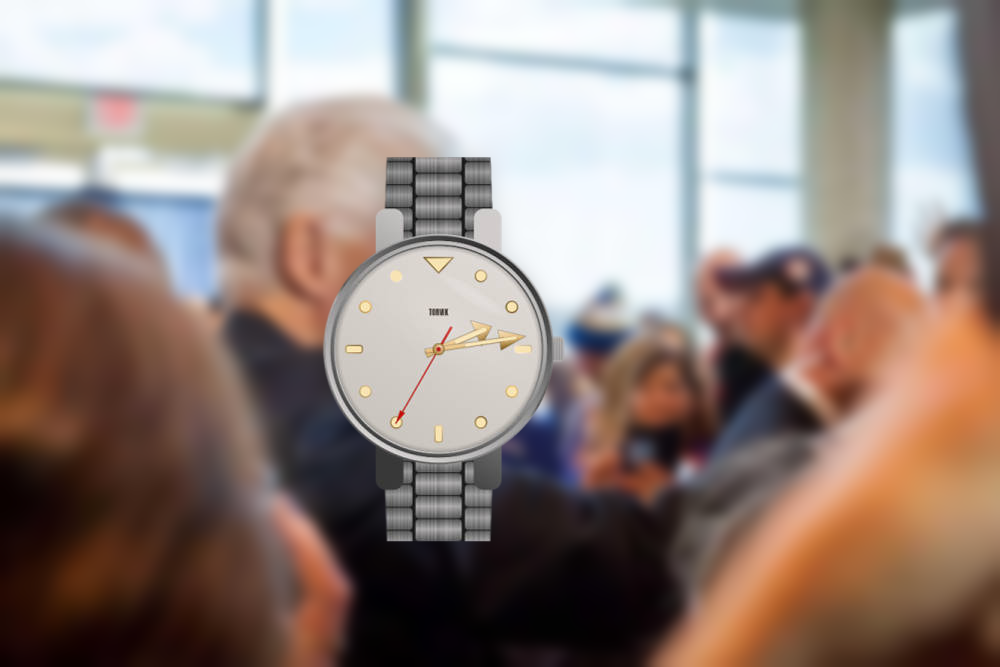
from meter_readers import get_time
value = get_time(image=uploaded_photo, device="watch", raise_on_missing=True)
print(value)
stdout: 2:13:35
